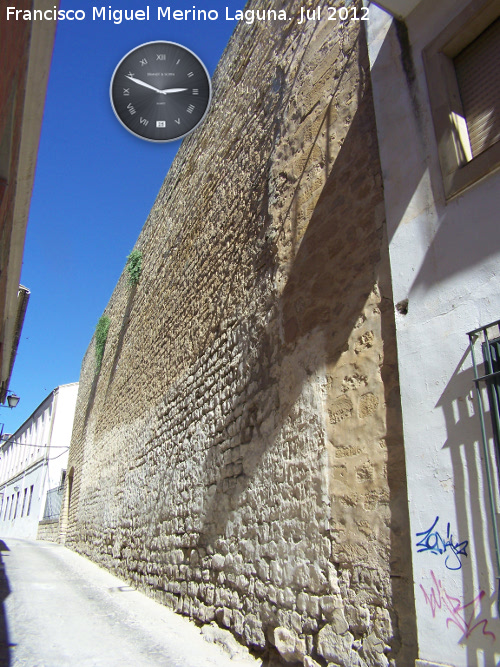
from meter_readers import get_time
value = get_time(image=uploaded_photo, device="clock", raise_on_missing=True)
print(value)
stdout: 2:49
